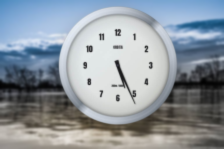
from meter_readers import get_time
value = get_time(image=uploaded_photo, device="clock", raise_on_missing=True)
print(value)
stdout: 5:26
